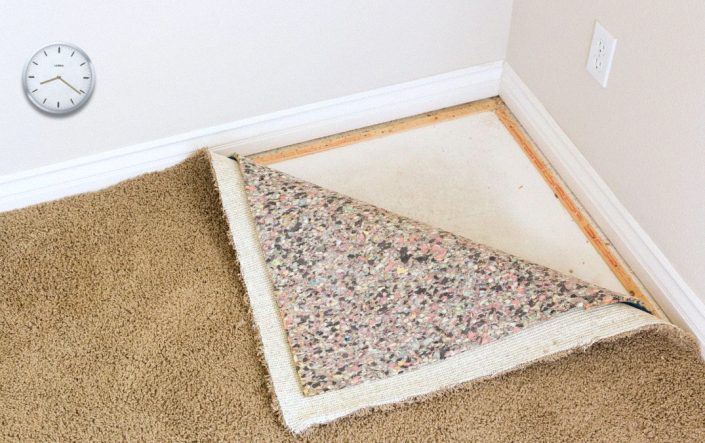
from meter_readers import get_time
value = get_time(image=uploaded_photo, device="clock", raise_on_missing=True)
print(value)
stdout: 8:21
